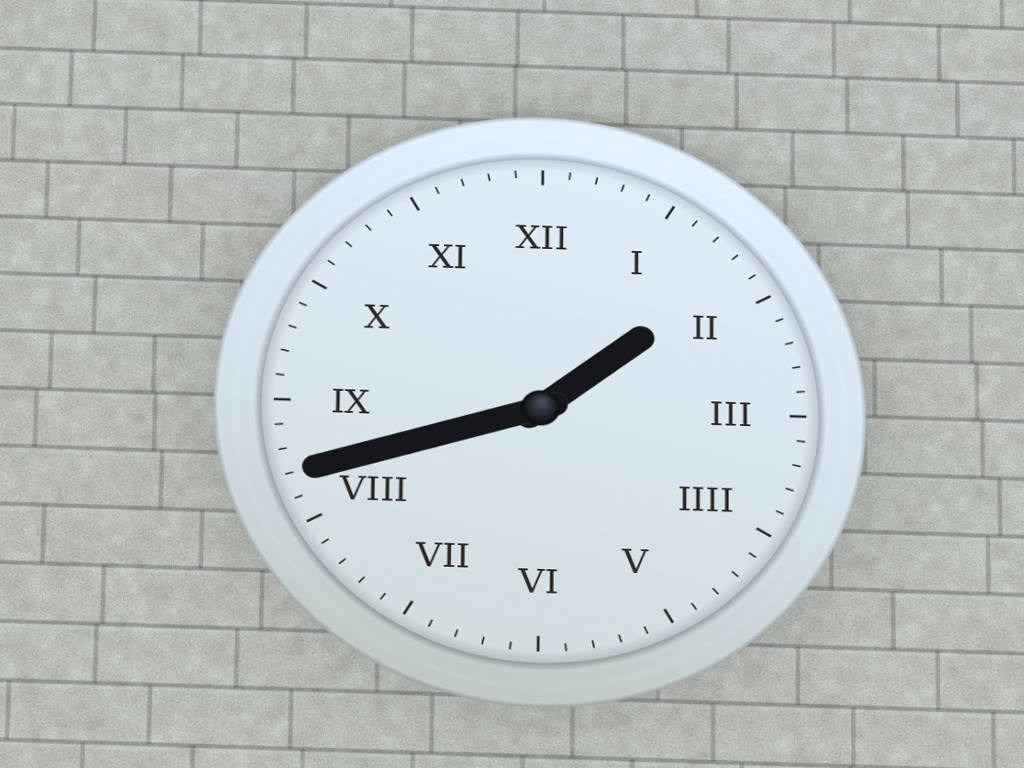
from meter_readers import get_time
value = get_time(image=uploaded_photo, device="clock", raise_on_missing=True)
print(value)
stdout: 1:42
